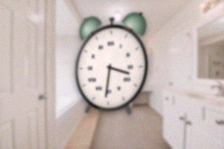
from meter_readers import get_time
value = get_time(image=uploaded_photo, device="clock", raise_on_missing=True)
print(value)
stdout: 3:31
